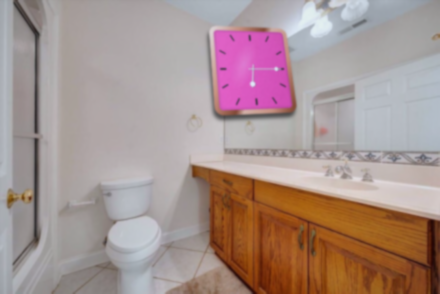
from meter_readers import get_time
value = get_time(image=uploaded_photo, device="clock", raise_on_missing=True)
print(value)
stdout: 6:15
